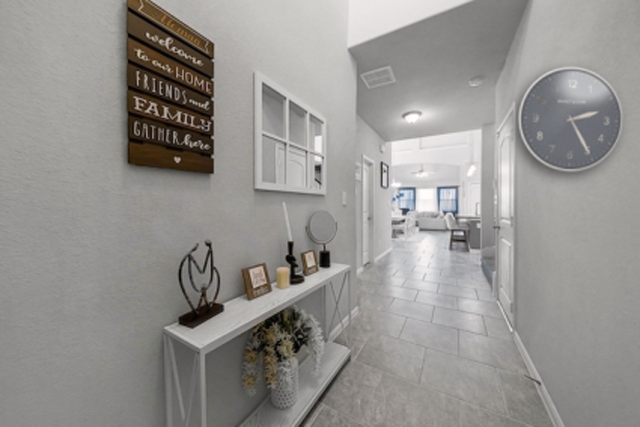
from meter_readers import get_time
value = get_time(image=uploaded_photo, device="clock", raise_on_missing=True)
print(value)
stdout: 2:25
